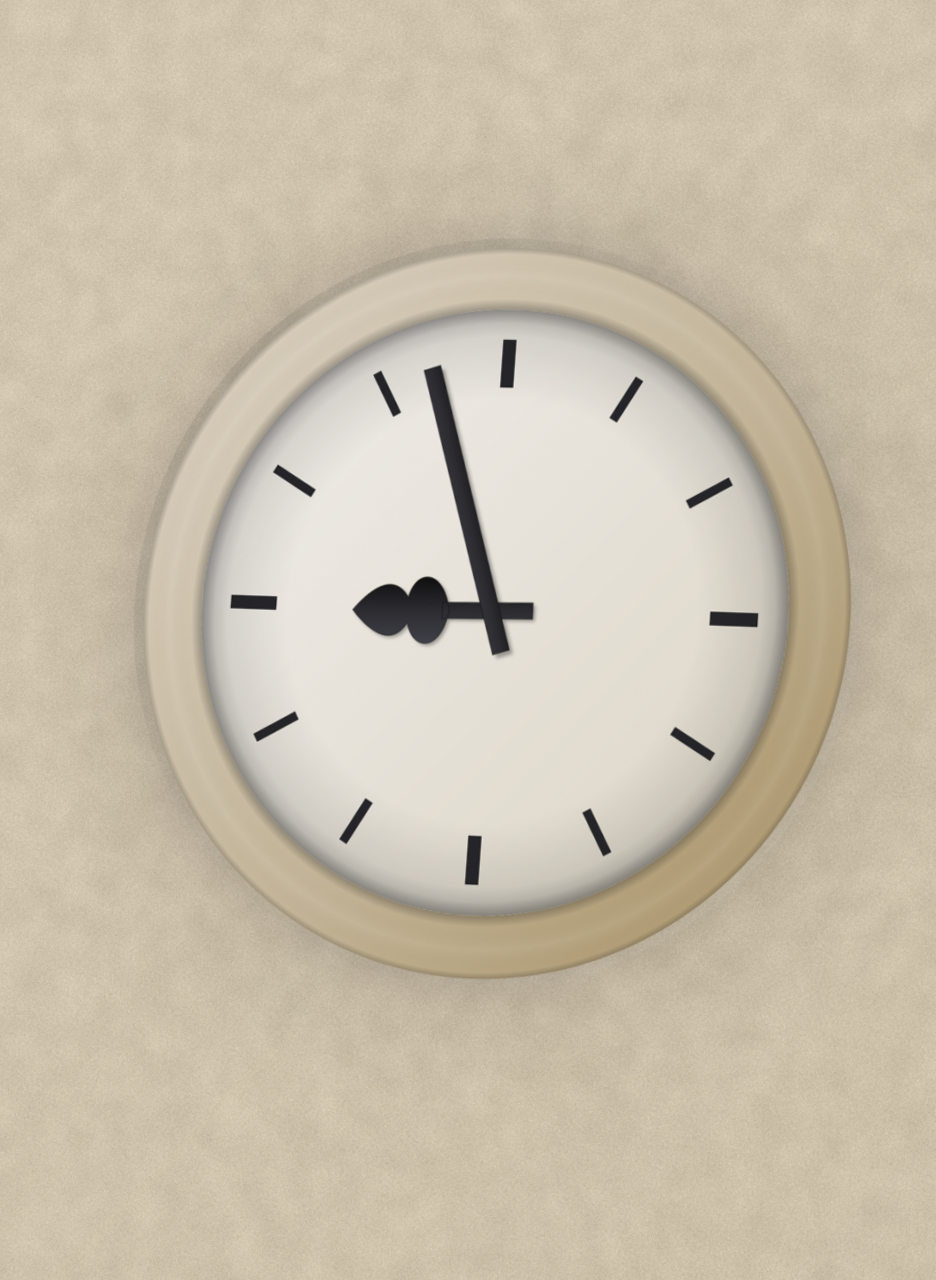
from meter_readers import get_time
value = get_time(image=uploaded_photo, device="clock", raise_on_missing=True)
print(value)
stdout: 8:57
